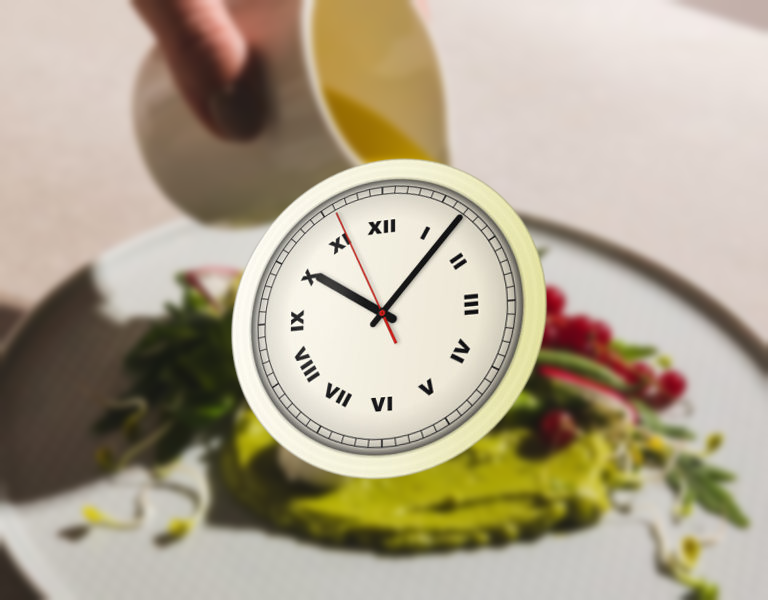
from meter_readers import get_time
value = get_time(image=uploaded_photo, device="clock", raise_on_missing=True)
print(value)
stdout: 10:06:56
